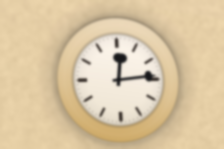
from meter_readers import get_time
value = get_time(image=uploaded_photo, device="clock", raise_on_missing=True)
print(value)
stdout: 12:14
